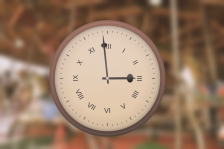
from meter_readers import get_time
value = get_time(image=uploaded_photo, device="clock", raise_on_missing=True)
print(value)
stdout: 2:59
